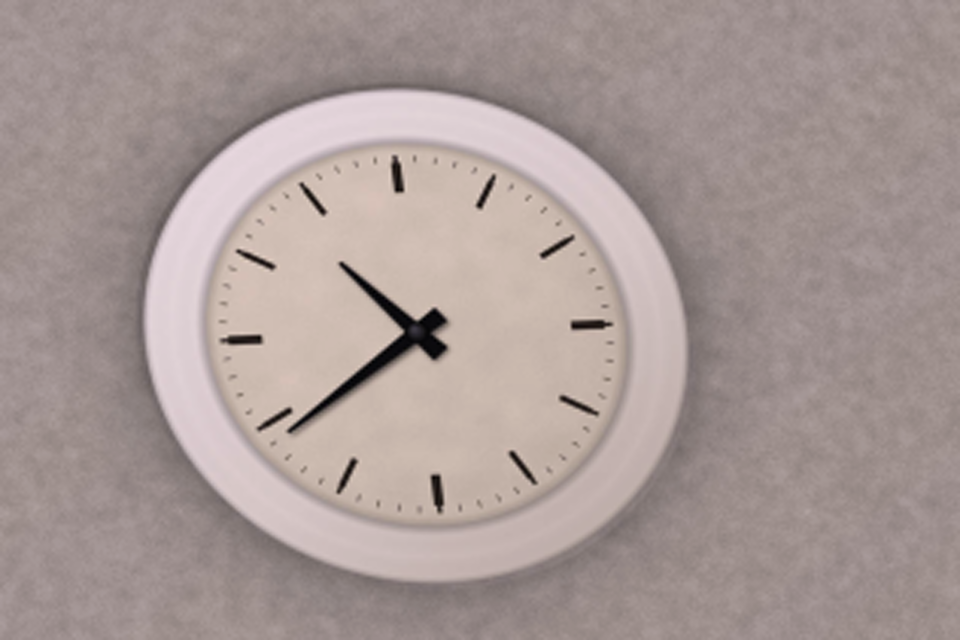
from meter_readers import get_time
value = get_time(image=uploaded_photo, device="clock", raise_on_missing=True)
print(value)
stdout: 10:39
